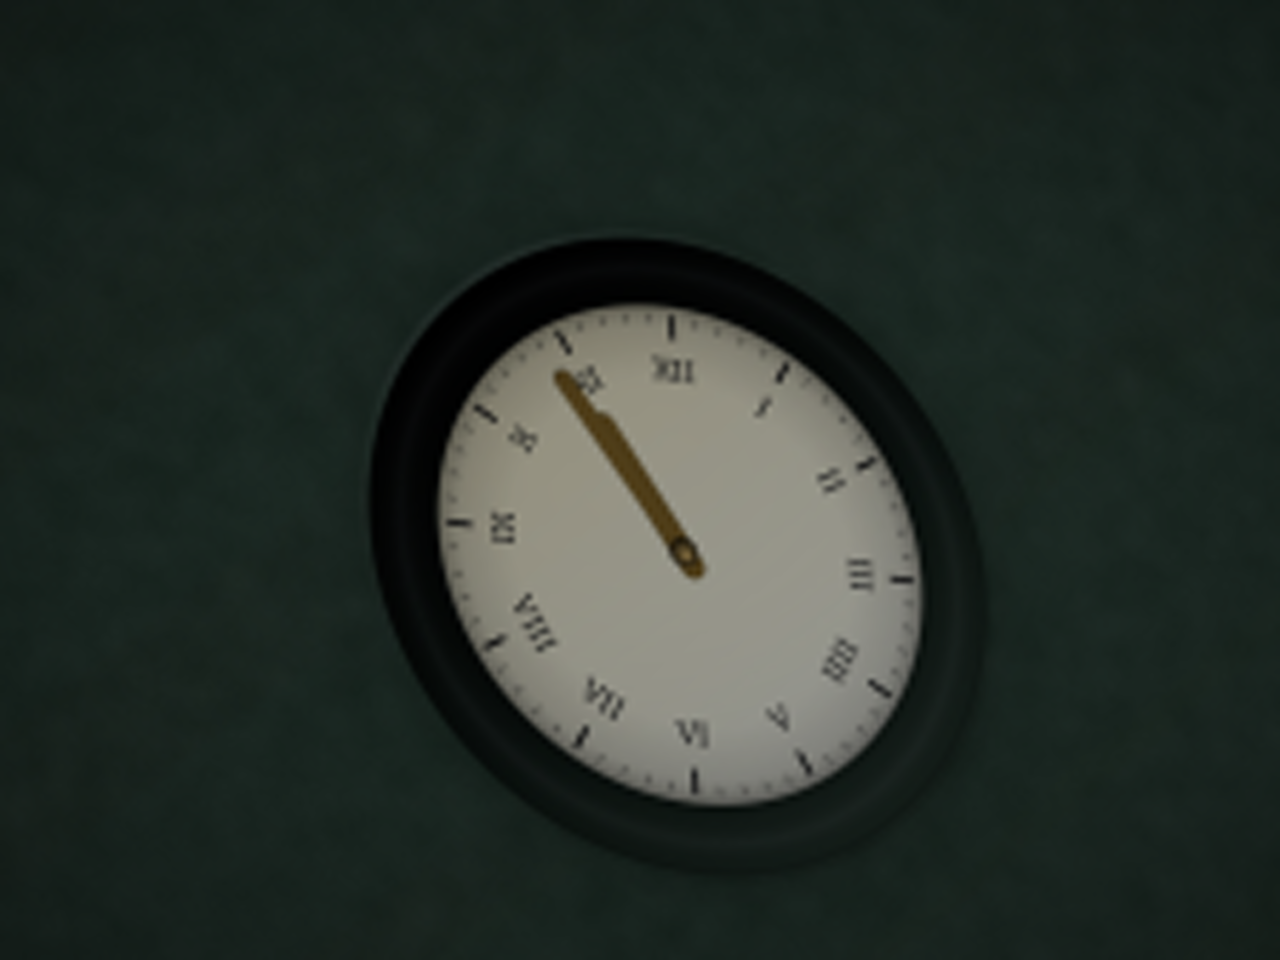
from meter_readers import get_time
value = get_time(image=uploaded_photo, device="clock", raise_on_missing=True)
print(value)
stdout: 10:54
